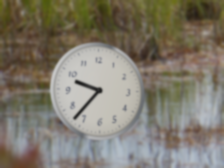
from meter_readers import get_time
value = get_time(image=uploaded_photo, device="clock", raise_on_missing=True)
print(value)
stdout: 9:37
